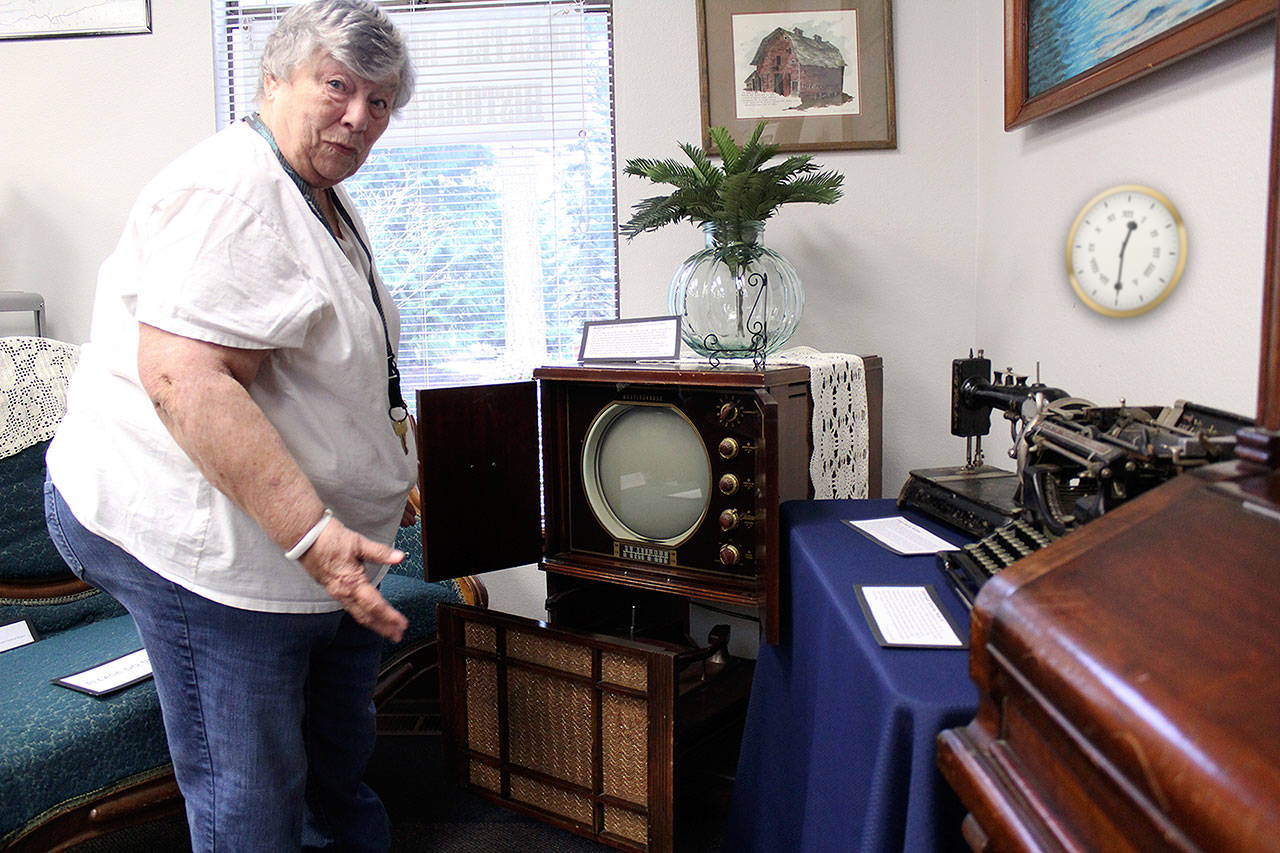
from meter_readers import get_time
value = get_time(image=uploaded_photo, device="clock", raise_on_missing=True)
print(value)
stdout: 12:30
